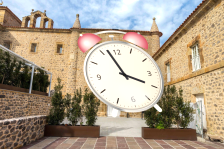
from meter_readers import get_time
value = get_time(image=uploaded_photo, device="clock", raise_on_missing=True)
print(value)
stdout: 3:57
